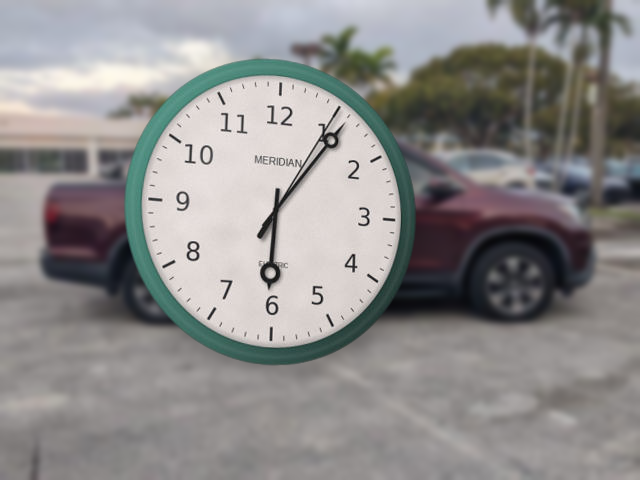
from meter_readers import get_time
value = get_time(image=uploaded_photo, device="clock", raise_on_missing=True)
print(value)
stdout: 6:06:05
